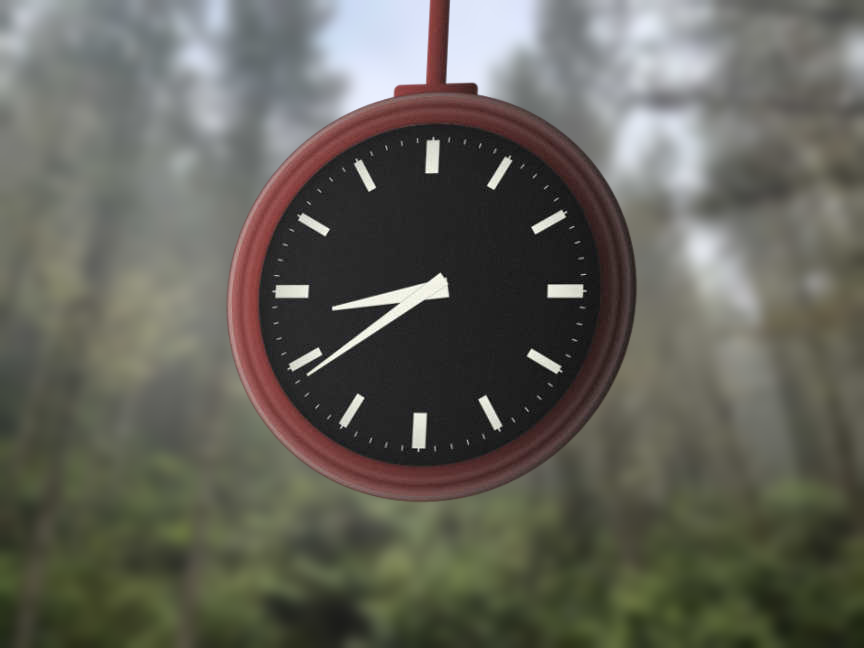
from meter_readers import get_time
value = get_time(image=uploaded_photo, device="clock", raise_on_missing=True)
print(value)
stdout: 8:39
